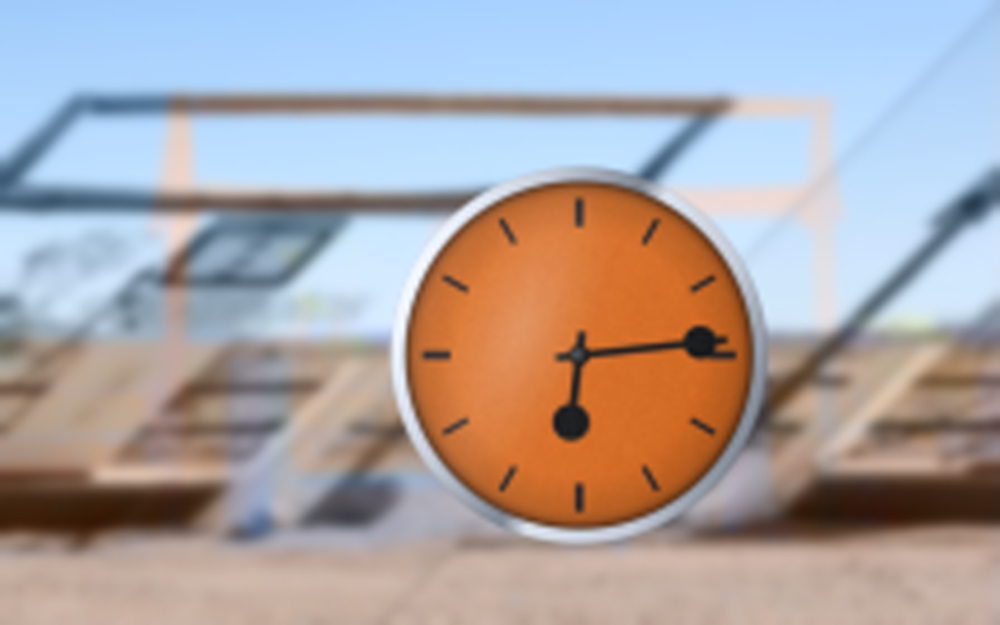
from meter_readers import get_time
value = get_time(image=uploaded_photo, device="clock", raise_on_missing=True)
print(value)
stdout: 6:14
